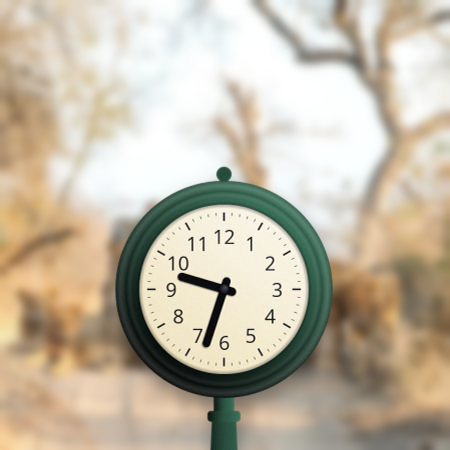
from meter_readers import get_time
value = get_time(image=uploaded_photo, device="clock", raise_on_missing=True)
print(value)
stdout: 9:33
